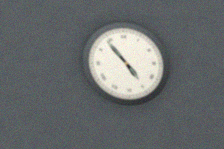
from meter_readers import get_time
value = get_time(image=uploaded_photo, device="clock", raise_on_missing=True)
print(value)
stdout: 4:54
